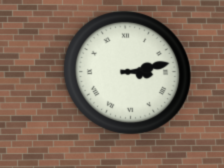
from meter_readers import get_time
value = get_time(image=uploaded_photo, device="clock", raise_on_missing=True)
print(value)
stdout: 3:13
